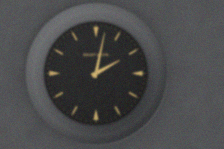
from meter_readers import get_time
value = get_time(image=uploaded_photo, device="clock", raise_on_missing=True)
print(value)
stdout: 2:02
